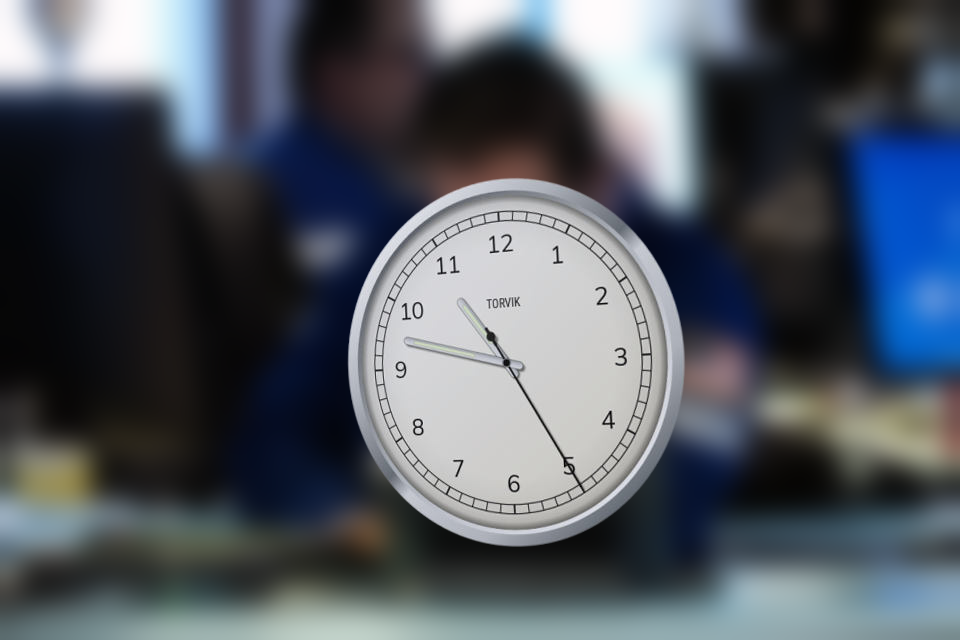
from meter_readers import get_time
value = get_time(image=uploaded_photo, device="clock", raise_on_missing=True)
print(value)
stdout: 10:47:25
